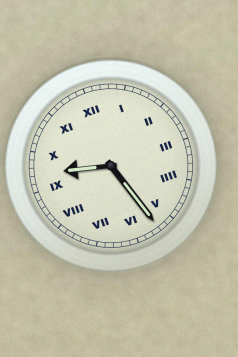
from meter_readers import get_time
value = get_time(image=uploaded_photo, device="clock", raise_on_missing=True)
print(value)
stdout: 9:27
